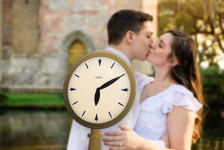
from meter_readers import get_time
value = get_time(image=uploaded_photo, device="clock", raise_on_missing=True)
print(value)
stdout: 6:10
